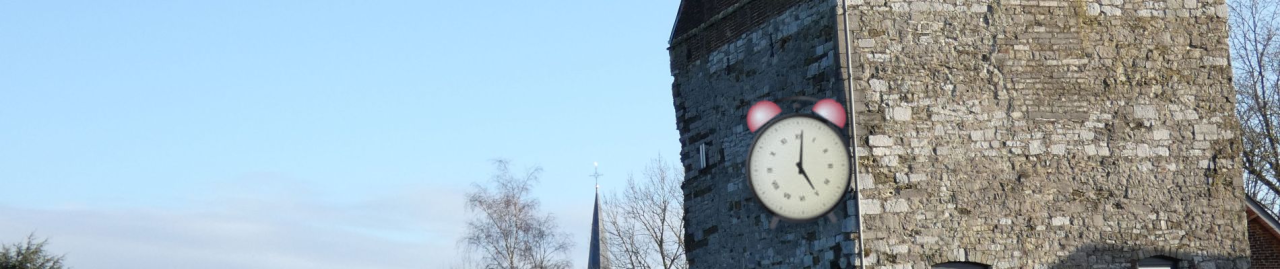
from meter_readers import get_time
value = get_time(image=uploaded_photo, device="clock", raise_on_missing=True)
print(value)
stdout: 5:01
